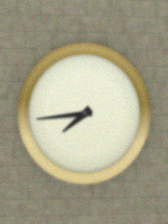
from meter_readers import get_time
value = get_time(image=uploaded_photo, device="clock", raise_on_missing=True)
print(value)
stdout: 7:44
